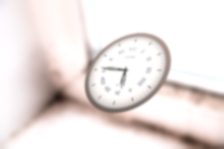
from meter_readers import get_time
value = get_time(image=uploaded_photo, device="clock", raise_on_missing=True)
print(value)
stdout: 5:46
